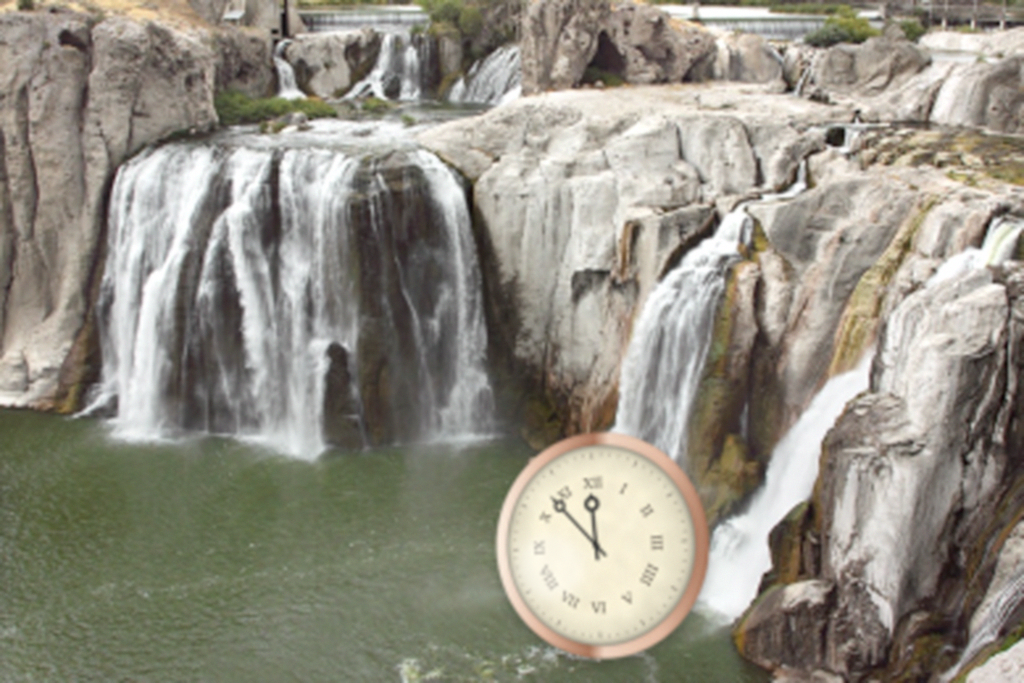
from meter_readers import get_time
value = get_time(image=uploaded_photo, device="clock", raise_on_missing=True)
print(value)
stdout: 11:53
